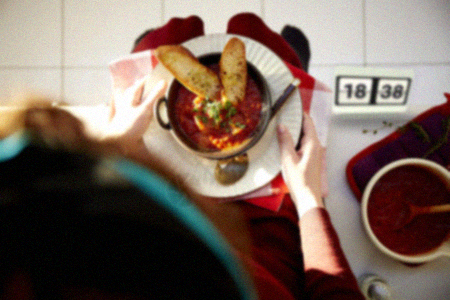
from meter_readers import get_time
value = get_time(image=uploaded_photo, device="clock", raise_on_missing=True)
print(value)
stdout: 18:38
